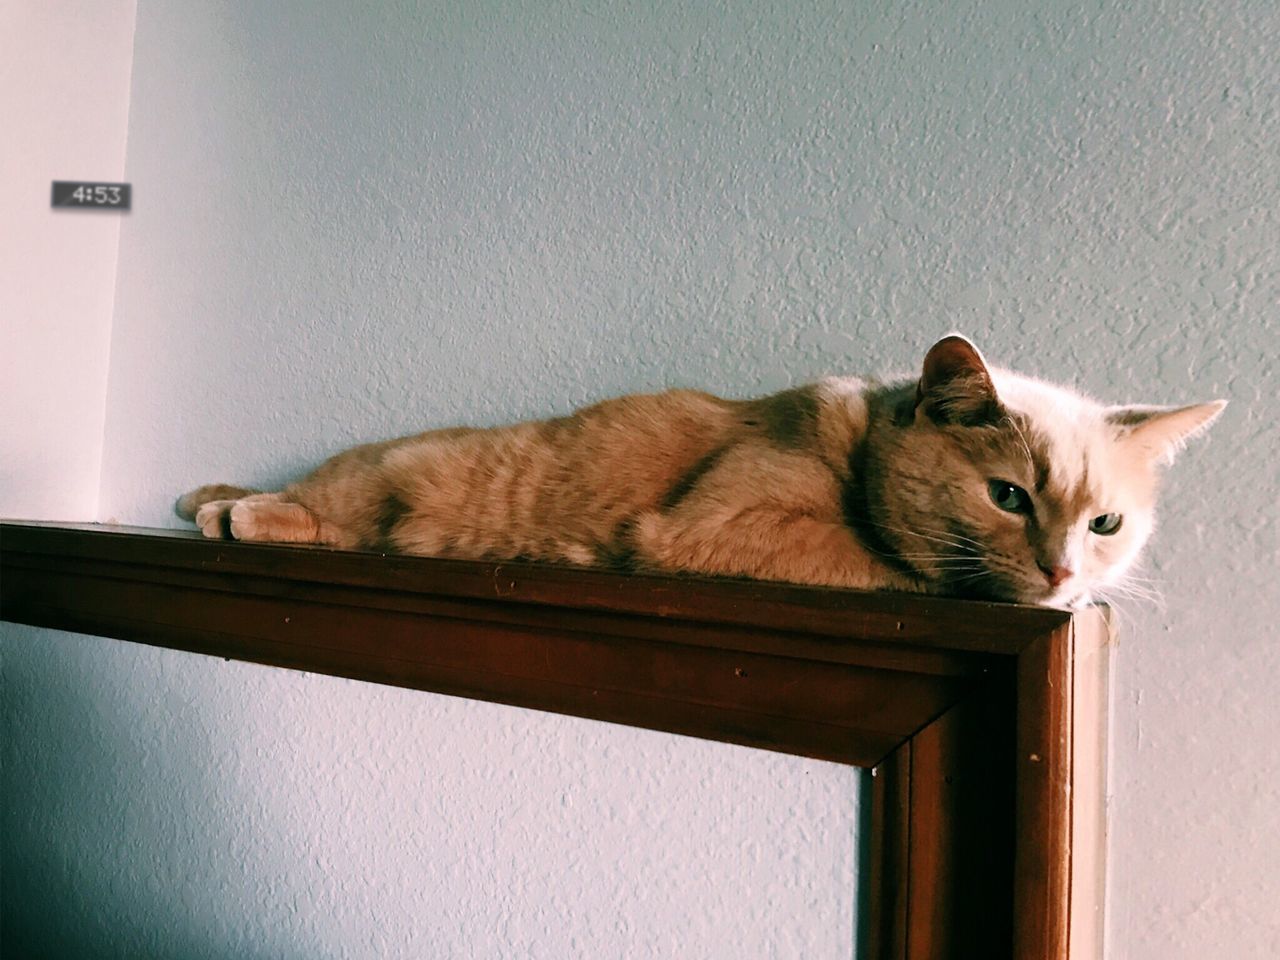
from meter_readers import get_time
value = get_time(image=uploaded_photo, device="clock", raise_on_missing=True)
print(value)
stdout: 4:53
